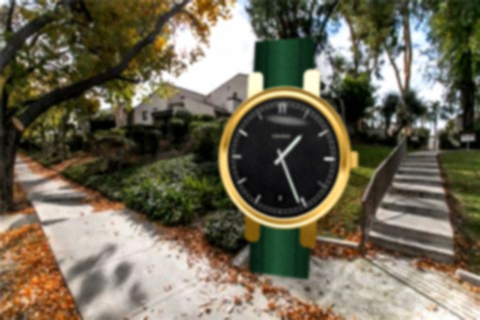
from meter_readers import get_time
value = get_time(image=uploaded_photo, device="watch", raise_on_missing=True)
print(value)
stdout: 1:26
